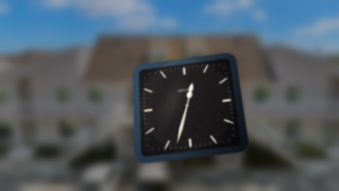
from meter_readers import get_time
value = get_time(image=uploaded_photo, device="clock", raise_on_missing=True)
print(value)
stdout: 12:33
